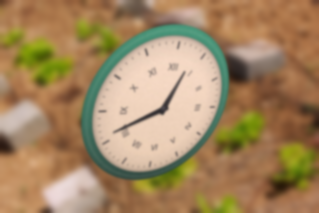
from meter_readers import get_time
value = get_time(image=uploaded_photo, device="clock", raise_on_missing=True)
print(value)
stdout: 12:41
